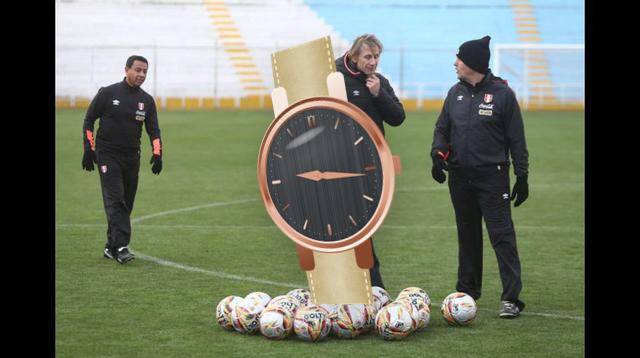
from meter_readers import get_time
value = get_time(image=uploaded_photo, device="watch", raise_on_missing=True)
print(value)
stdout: 9:16
